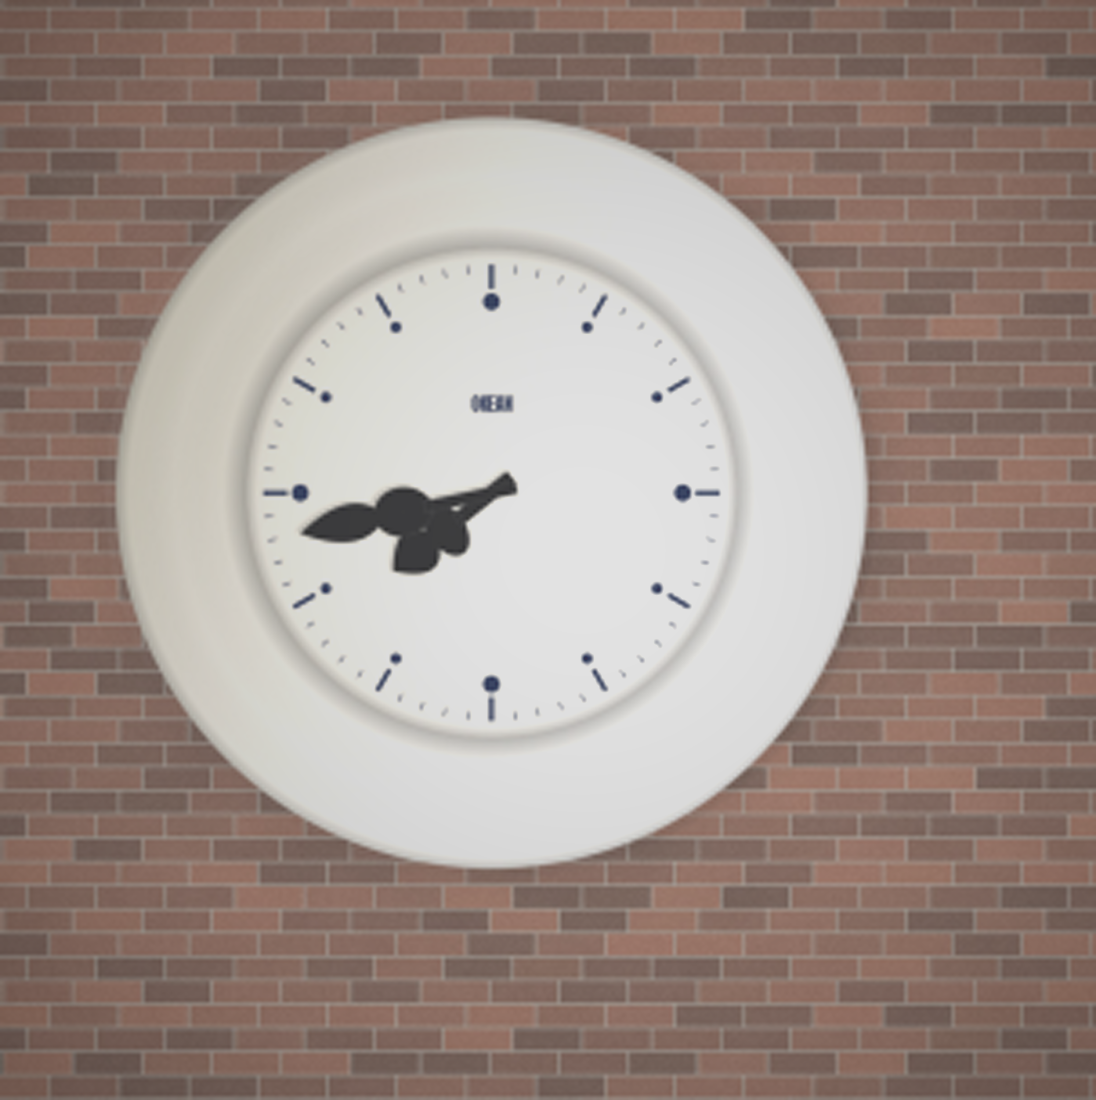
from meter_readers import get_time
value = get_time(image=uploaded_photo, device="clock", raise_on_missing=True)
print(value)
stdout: 7:43
